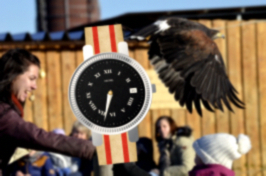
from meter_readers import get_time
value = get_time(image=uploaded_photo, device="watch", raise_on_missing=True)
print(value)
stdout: 6:33
